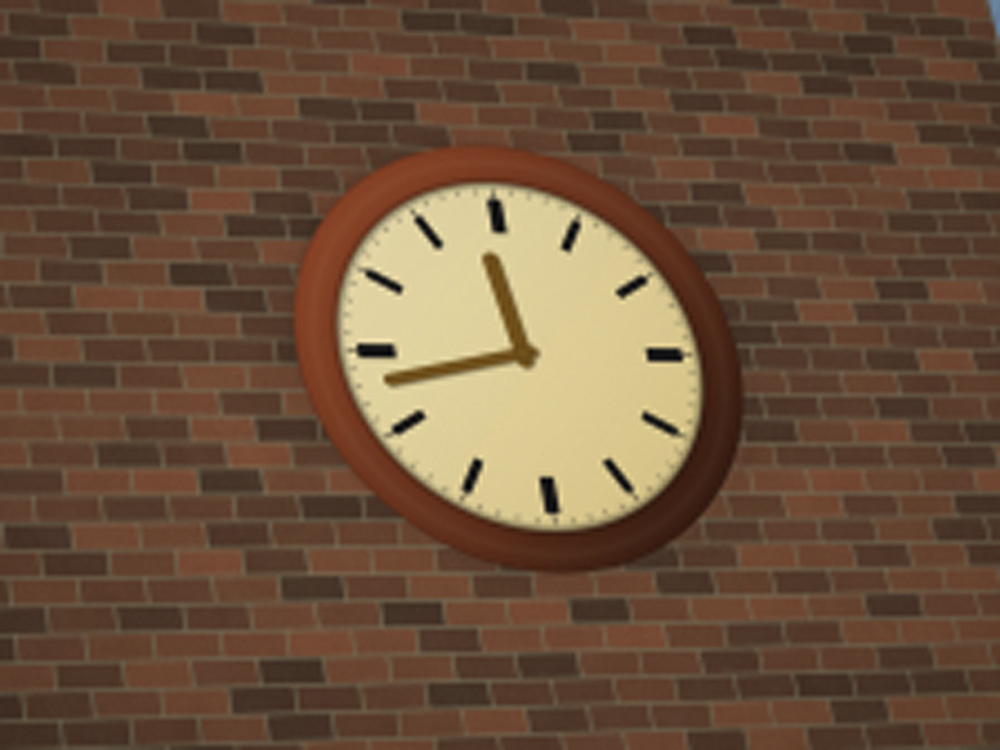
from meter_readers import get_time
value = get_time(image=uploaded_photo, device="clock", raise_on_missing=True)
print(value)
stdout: 11:43
